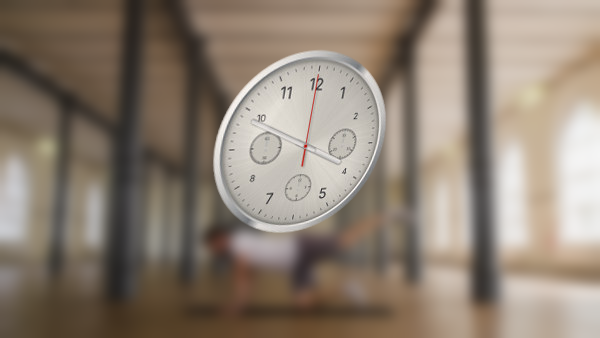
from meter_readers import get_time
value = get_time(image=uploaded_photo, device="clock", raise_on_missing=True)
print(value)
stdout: 3:49
